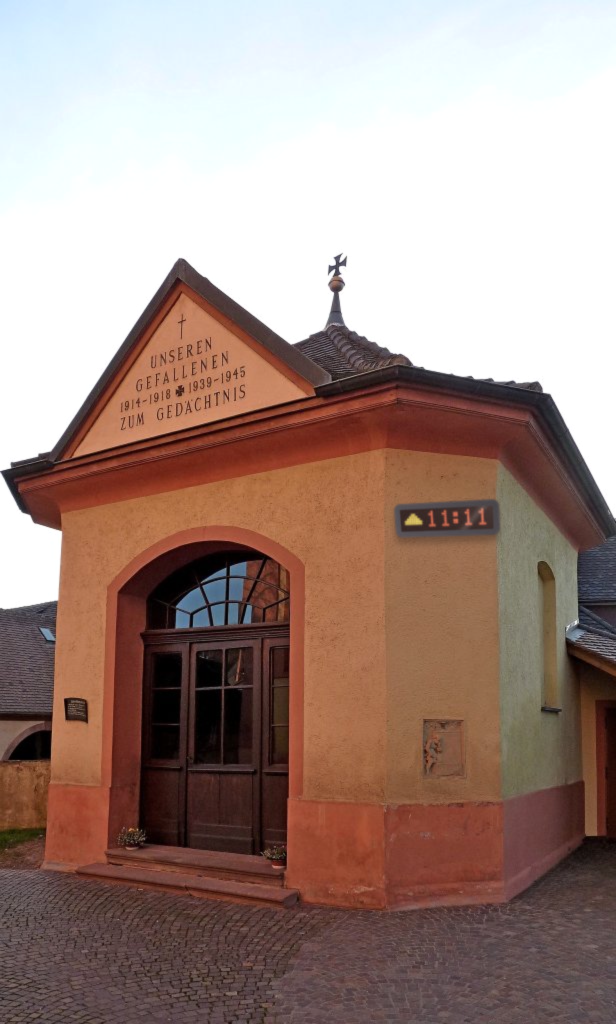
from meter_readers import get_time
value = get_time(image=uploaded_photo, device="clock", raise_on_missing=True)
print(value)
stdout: 11:11
